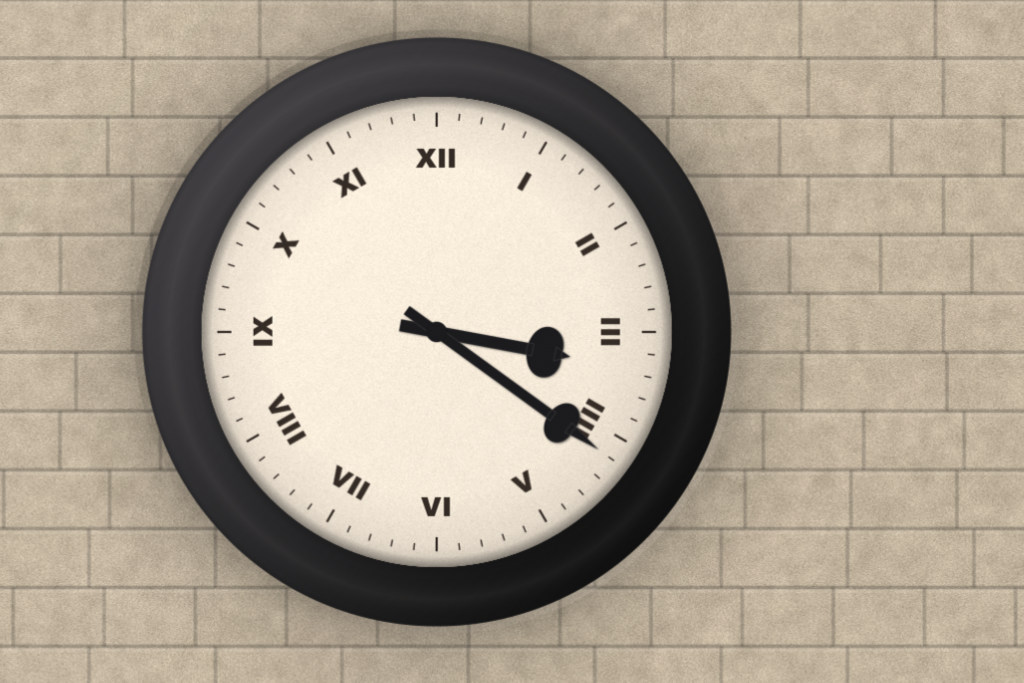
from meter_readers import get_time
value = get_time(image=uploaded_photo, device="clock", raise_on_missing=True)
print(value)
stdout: 3:21
